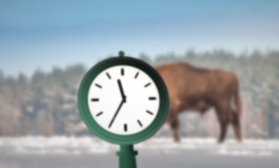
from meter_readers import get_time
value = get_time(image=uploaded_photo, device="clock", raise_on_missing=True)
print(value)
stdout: 11:35
